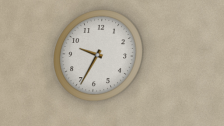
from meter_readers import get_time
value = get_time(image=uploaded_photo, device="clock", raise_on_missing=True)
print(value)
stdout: 9:34
